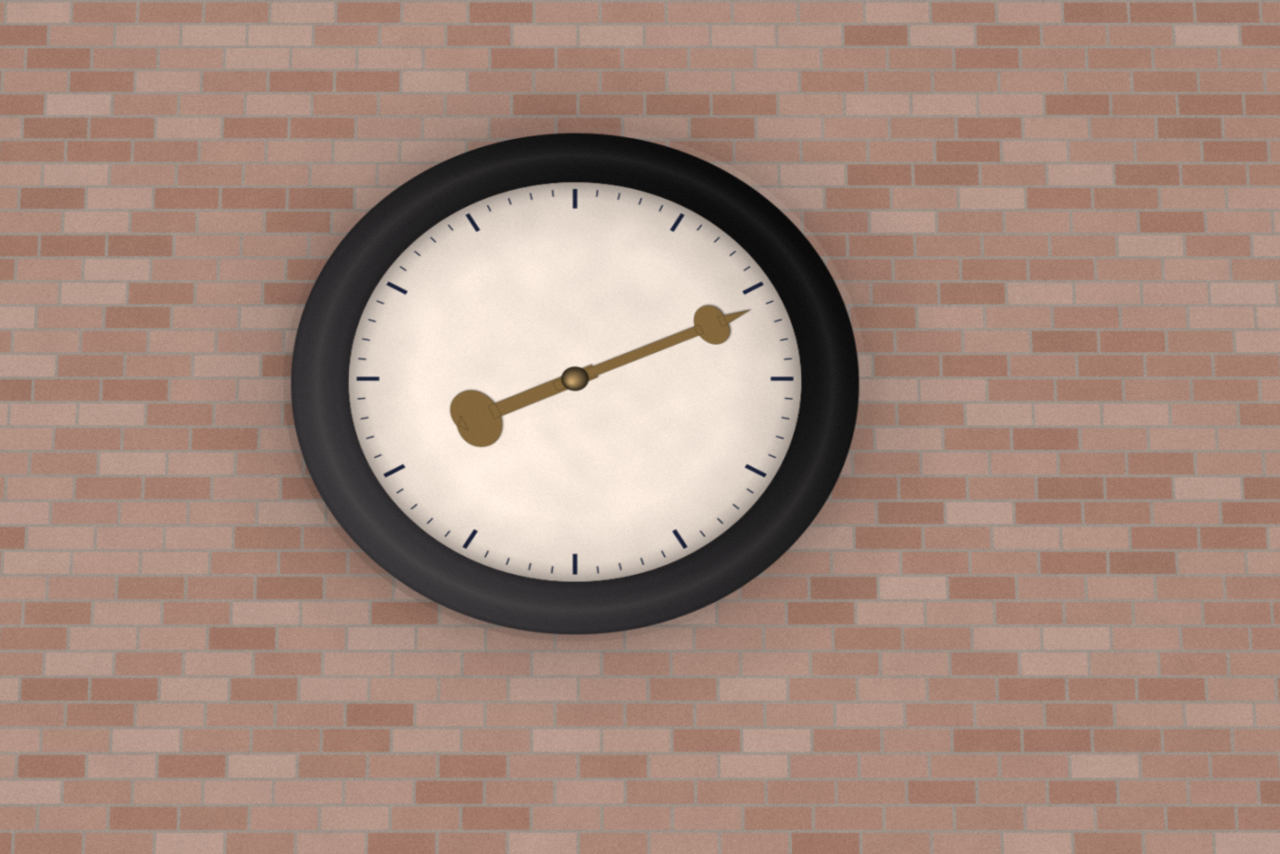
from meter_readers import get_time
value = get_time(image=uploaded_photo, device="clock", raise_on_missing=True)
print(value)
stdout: 8:11
